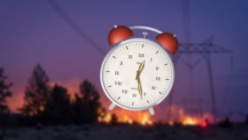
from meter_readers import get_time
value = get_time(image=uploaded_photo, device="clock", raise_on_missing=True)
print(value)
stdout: 12:27
